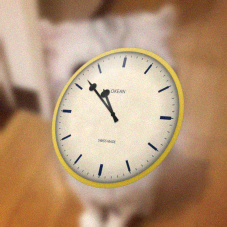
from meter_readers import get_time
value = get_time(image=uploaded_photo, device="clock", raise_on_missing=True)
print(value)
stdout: 10:52
